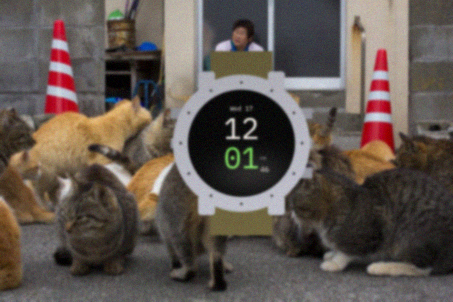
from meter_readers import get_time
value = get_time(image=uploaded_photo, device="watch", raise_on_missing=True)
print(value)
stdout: 12:01
